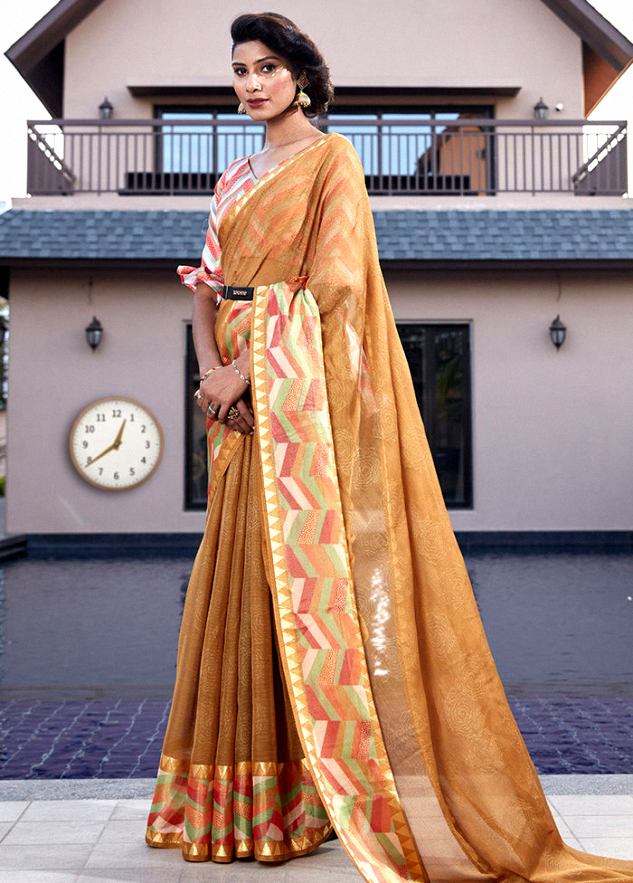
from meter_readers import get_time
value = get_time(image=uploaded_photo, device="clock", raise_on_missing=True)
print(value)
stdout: 12:39
